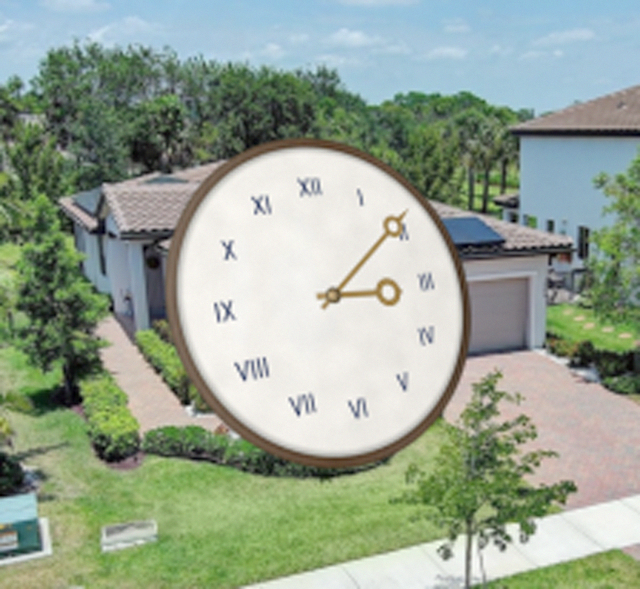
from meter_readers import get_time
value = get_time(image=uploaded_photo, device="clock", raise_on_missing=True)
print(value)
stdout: 3:09
